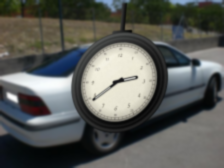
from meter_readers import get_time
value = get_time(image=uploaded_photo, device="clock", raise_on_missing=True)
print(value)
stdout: 2:39
